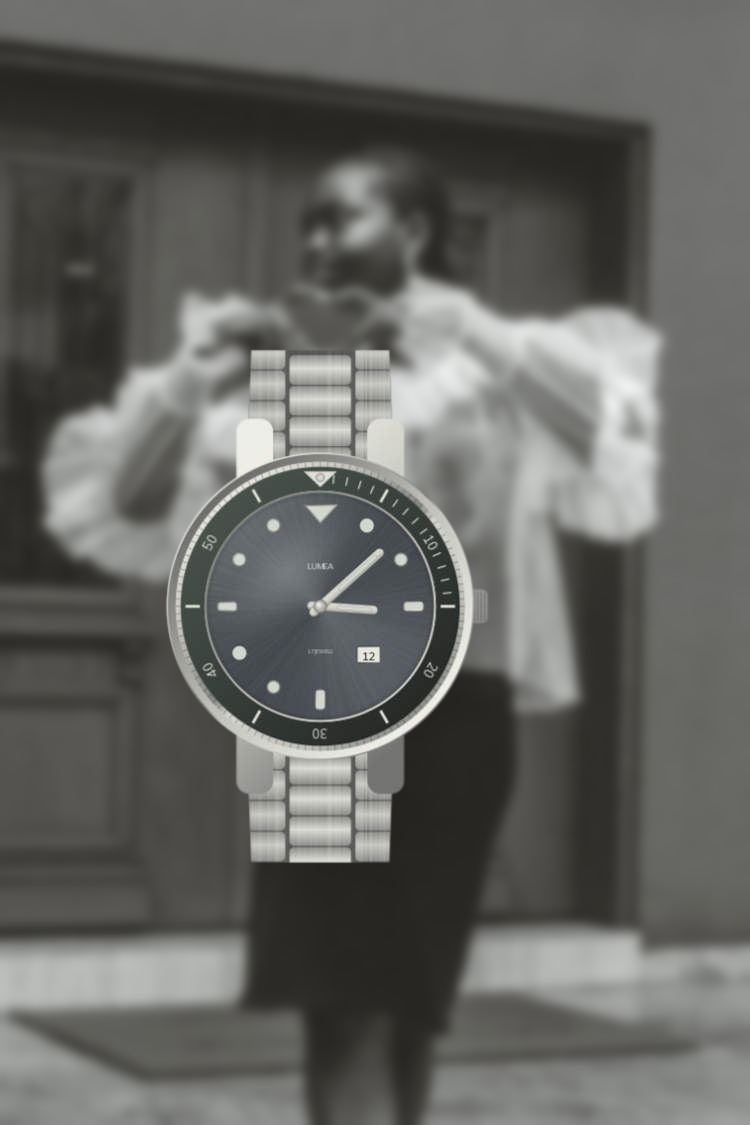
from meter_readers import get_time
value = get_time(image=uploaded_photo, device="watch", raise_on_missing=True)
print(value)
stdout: 3:08
